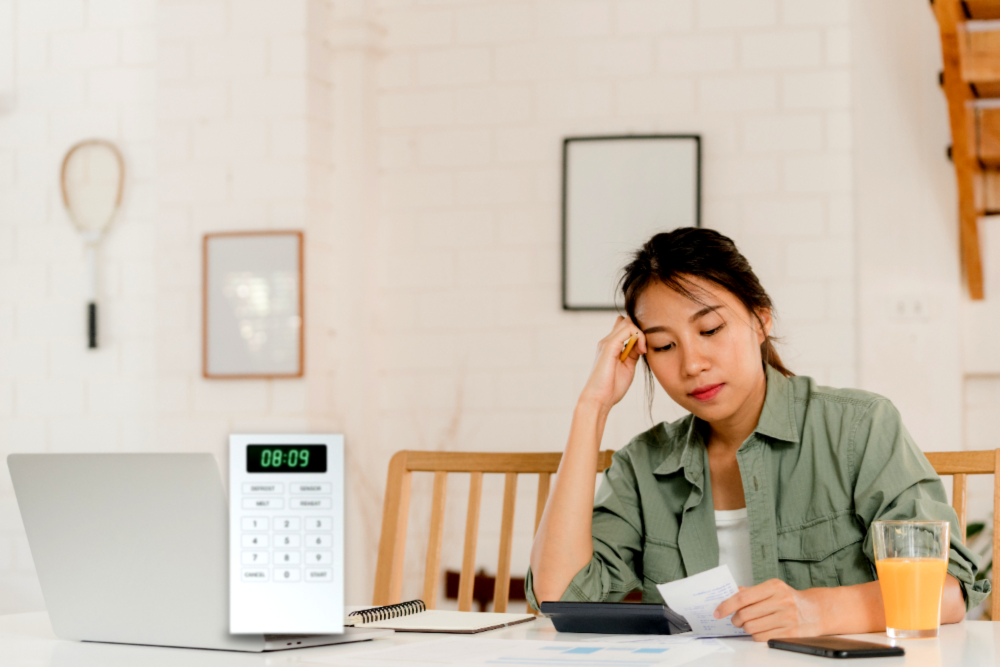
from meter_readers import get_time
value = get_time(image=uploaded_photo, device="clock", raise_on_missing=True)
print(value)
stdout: 8:09
